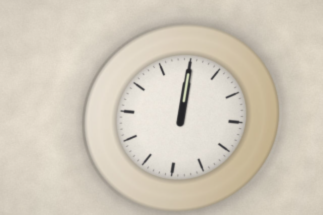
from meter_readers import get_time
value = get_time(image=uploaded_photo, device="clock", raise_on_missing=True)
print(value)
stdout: 12:00
